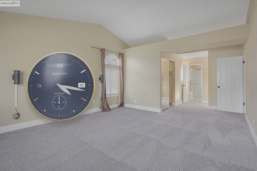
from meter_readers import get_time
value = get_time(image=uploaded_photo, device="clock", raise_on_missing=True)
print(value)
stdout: 4:17
